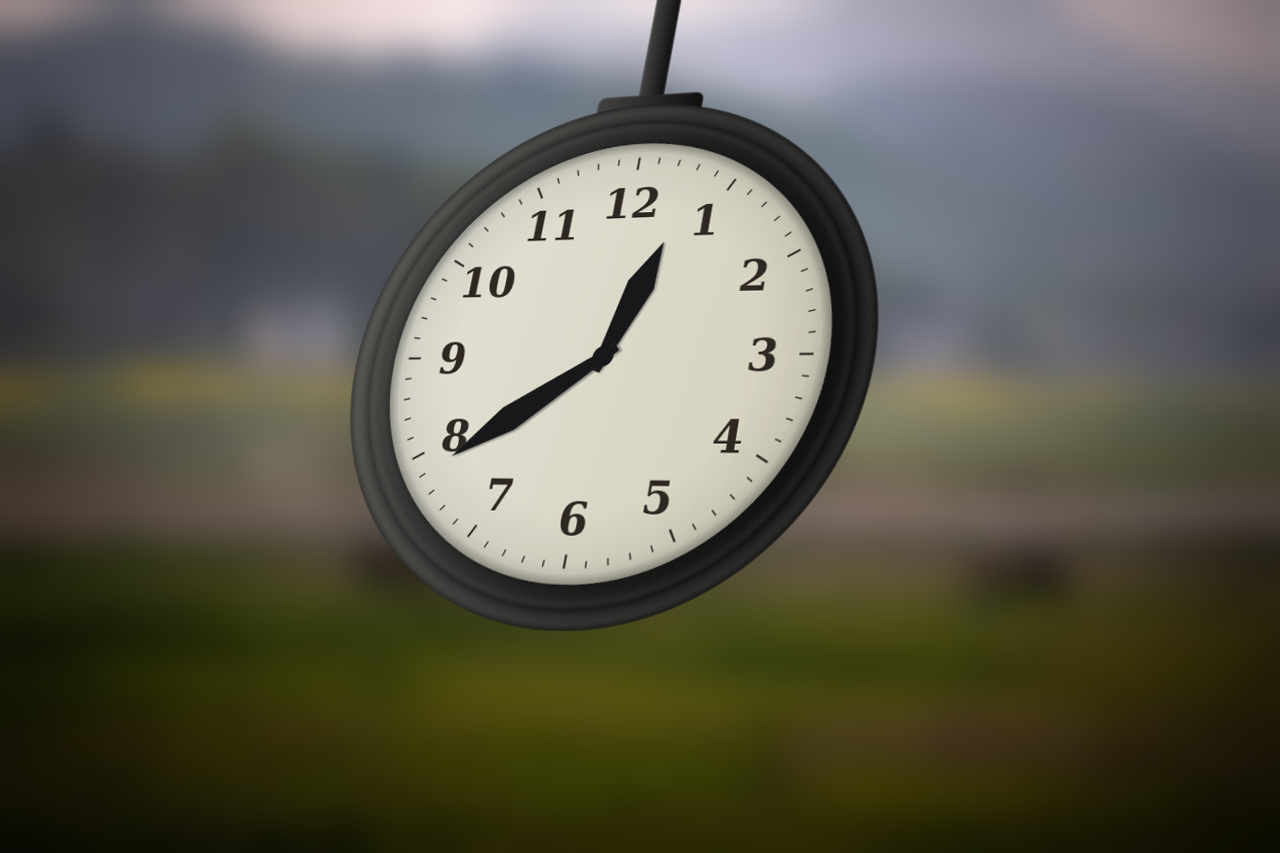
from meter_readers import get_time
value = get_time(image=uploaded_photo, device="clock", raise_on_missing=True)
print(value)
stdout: 12:39
